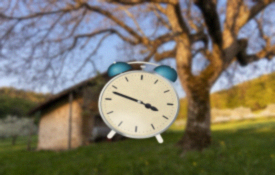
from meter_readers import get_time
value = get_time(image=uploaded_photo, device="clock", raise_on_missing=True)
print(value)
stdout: 3:48
